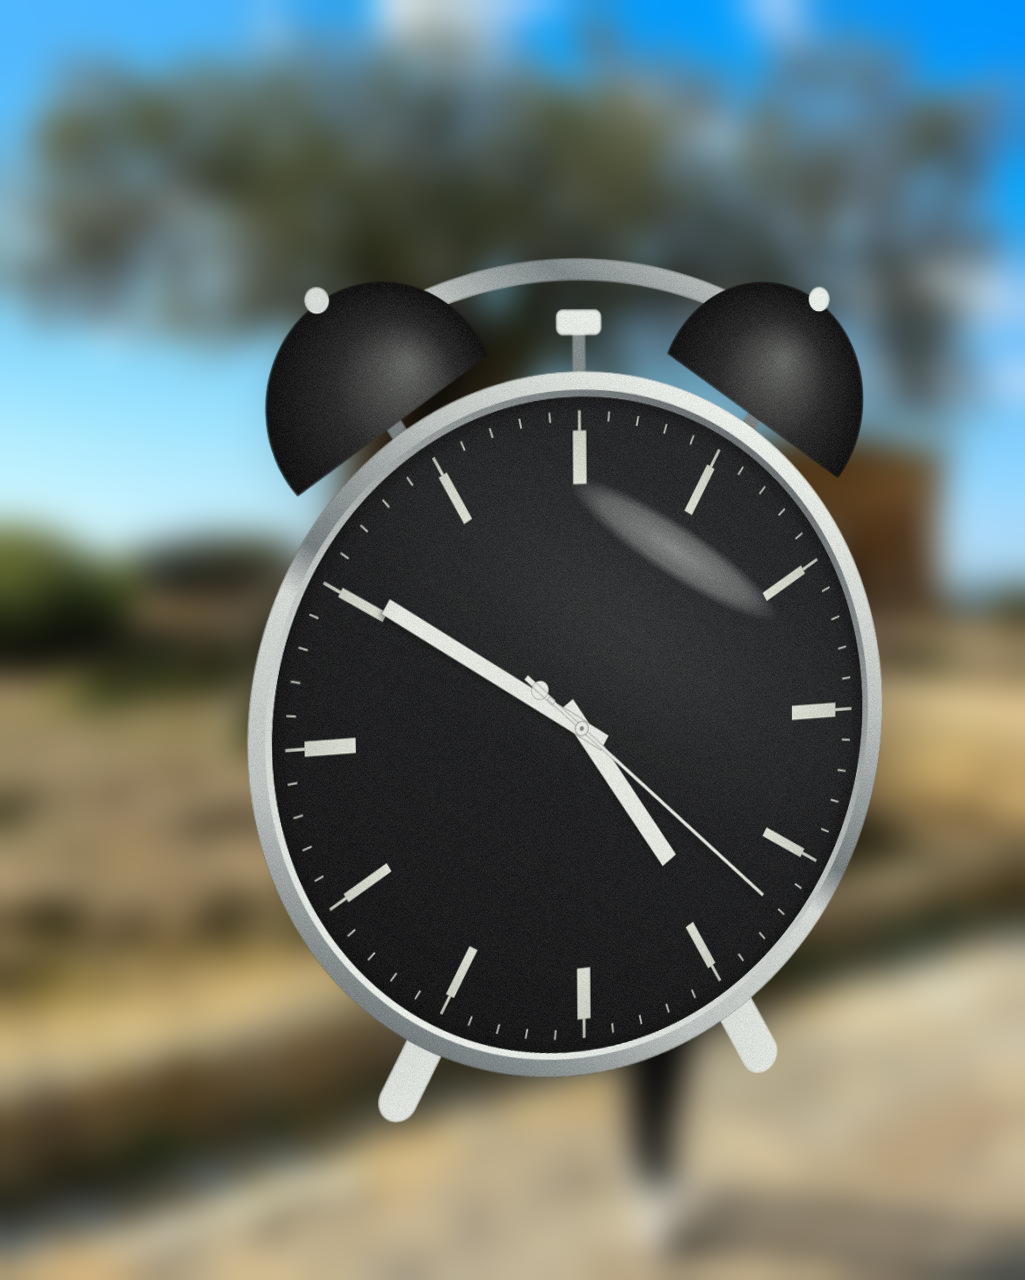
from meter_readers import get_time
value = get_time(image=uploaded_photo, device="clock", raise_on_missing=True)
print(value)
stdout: 4:50:22
